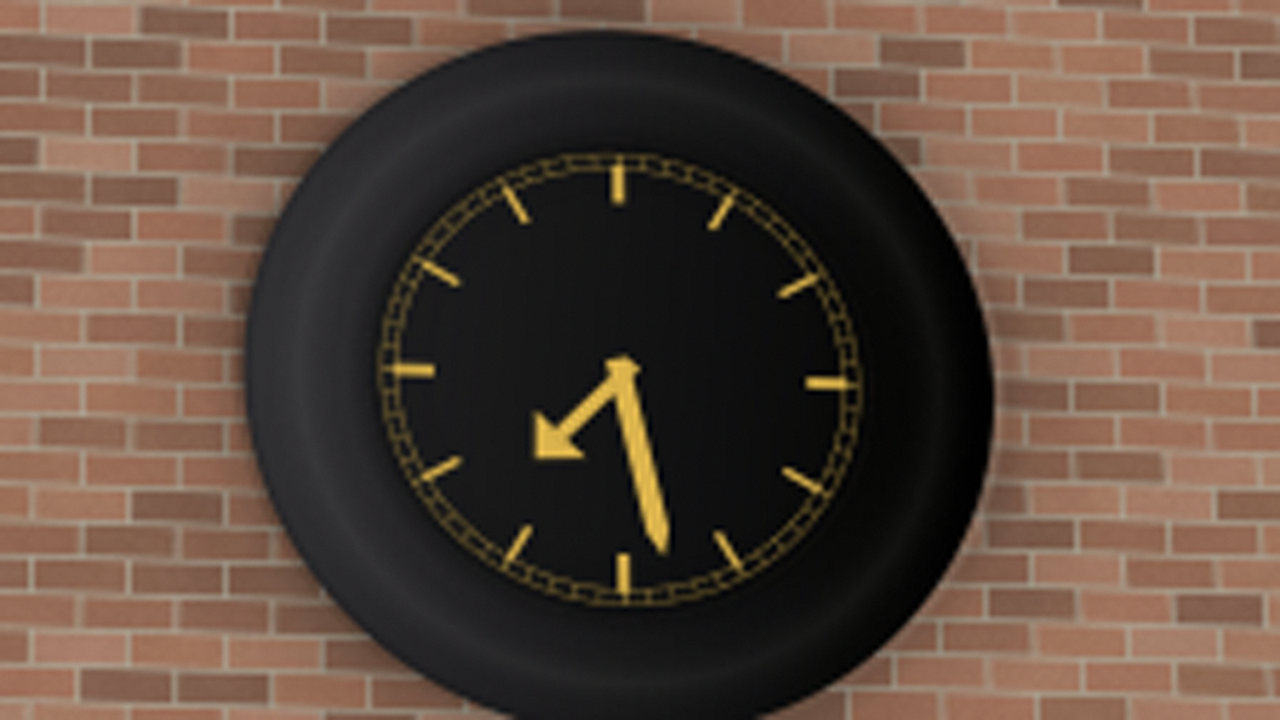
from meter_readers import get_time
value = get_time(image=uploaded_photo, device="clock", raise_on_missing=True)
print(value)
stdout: 7:28
